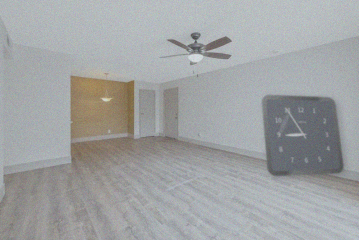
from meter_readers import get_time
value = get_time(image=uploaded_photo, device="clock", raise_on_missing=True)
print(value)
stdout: 8:55
